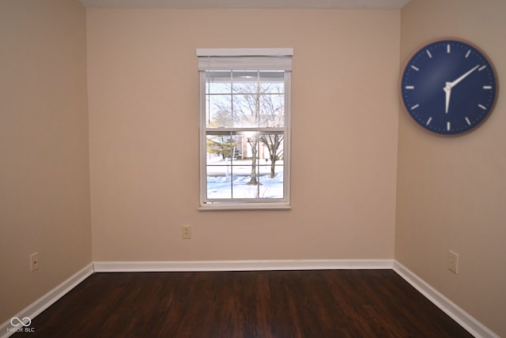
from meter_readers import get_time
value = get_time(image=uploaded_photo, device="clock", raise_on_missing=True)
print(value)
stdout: 6:09
